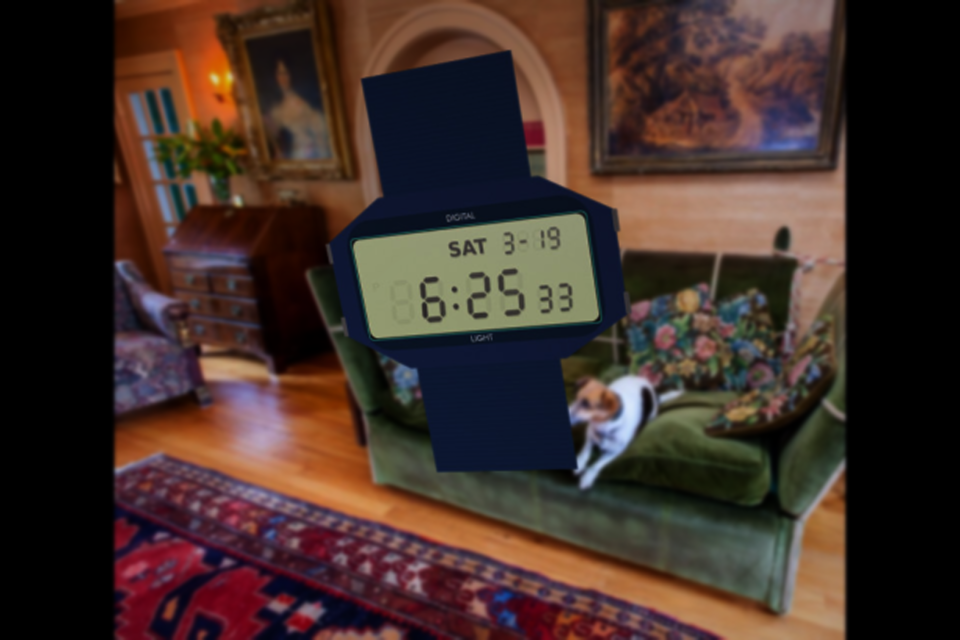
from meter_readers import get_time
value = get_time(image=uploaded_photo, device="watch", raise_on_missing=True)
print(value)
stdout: 6:25:33
